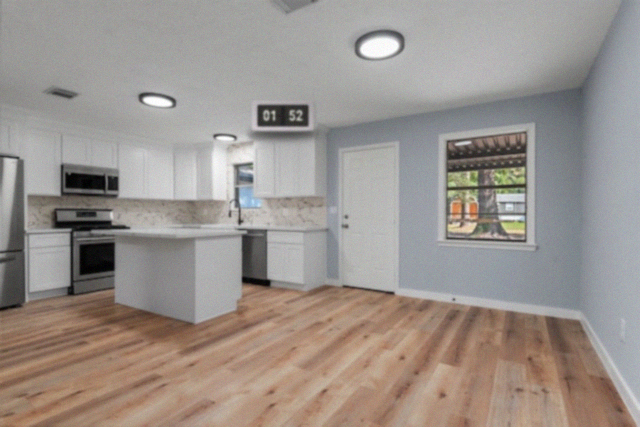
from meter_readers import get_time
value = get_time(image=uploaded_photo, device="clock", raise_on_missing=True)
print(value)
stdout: 1:52
